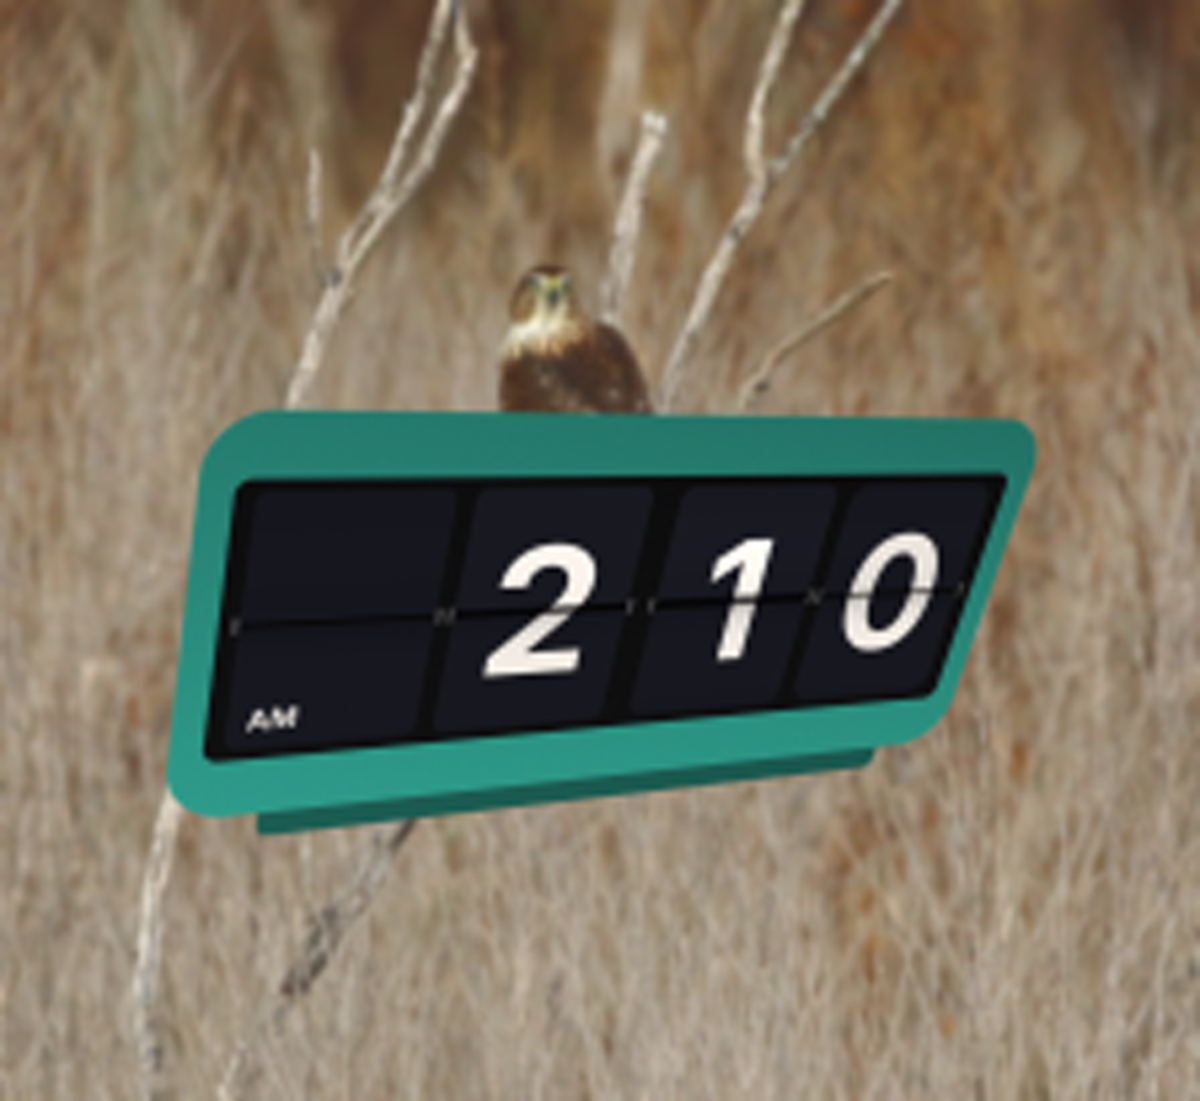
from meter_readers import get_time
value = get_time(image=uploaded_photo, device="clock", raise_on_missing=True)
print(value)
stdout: 2:10
